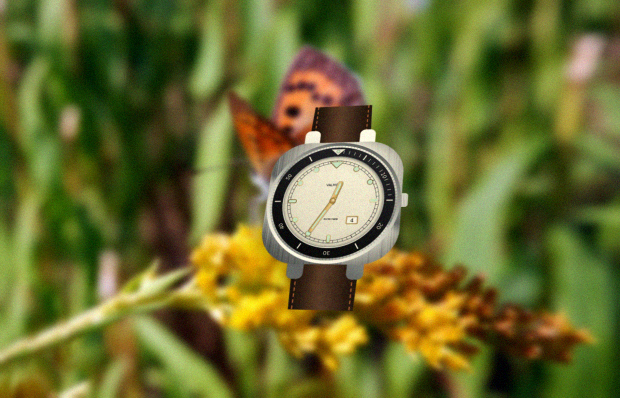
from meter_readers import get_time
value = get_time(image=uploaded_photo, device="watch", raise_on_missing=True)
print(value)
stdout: 12:35
